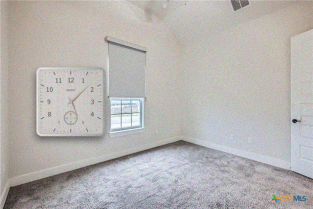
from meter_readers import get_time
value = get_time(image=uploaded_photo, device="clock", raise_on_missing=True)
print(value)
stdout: 5:08
